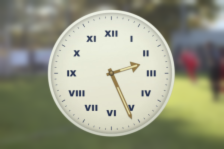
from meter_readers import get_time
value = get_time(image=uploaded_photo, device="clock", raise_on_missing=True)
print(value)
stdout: 2:26
